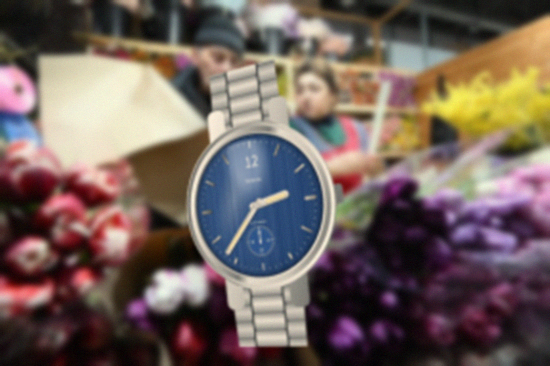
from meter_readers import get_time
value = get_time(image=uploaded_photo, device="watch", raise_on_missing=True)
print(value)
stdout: 2:37
